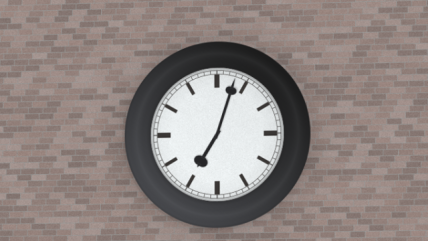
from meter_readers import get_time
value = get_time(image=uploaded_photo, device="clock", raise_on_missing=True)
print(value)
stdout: 7:03
